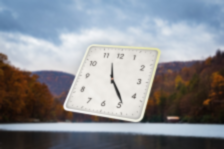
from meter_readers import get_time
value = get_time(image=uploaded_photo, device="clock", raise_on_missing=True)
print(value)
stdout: 11:24
